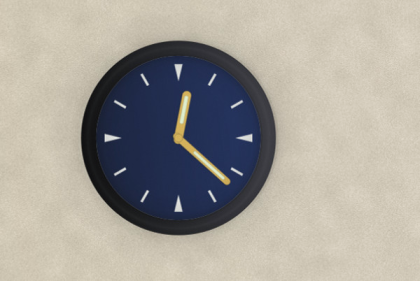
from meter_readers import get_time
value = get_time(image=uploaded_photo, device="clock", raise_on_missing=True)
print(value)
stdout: 12:22
